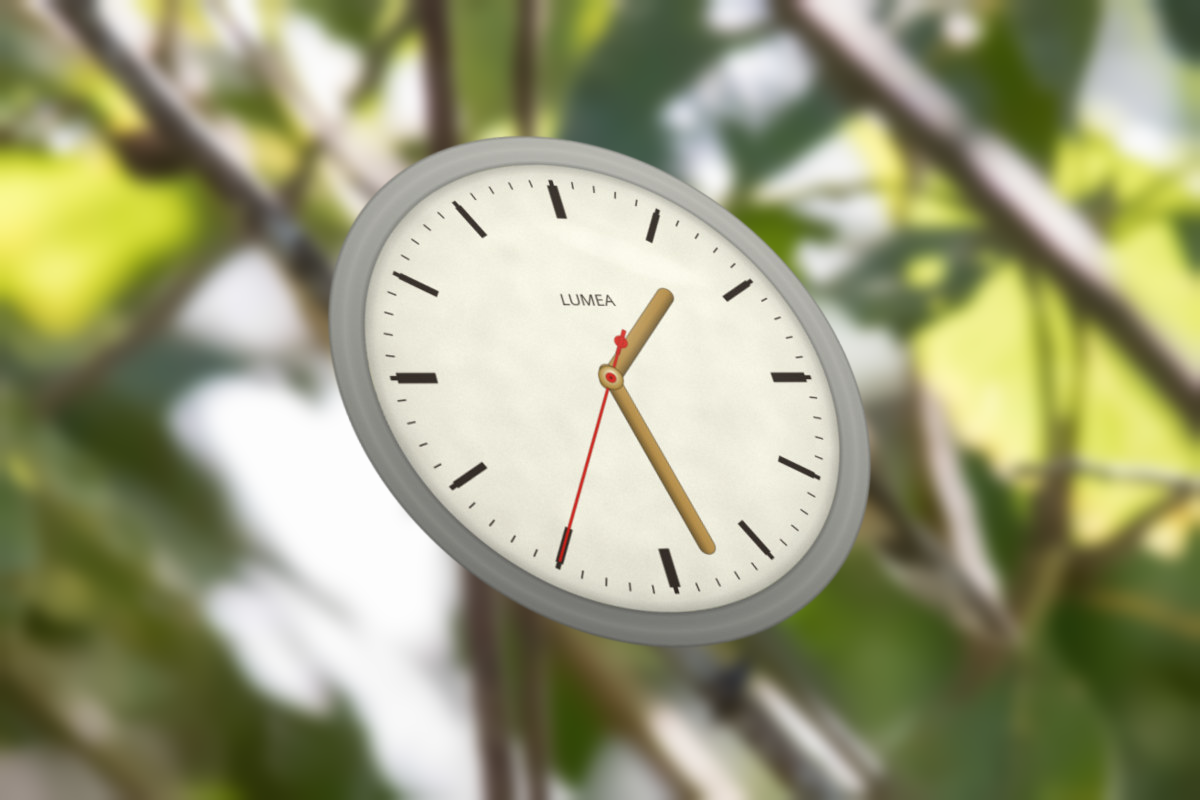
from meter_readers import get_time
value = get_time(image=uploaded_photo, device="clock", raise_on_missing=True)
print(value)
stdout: 1:27:35
